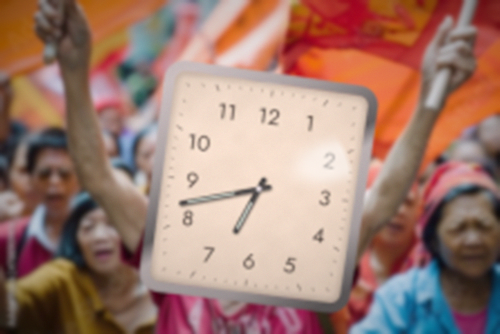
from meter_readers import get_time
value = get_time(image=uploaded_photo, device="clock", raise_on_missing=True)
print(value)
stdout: 6:42
